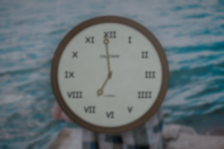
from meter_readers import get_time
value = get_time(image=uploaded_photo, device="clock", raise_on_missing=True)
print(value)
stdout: 6:59
